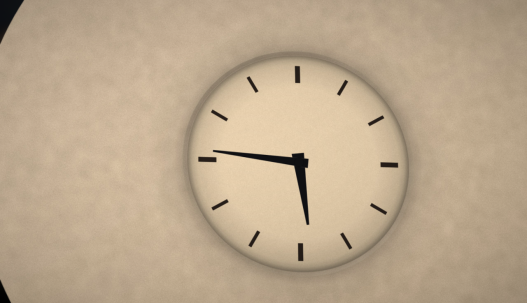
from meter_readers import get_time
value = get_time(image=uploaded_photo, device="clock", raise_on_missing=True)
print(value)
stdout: 5:46
